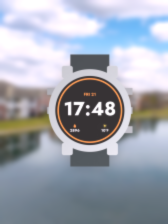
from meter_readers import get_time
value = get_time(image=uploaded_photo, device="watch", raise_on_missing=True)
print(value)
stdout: 17:48
